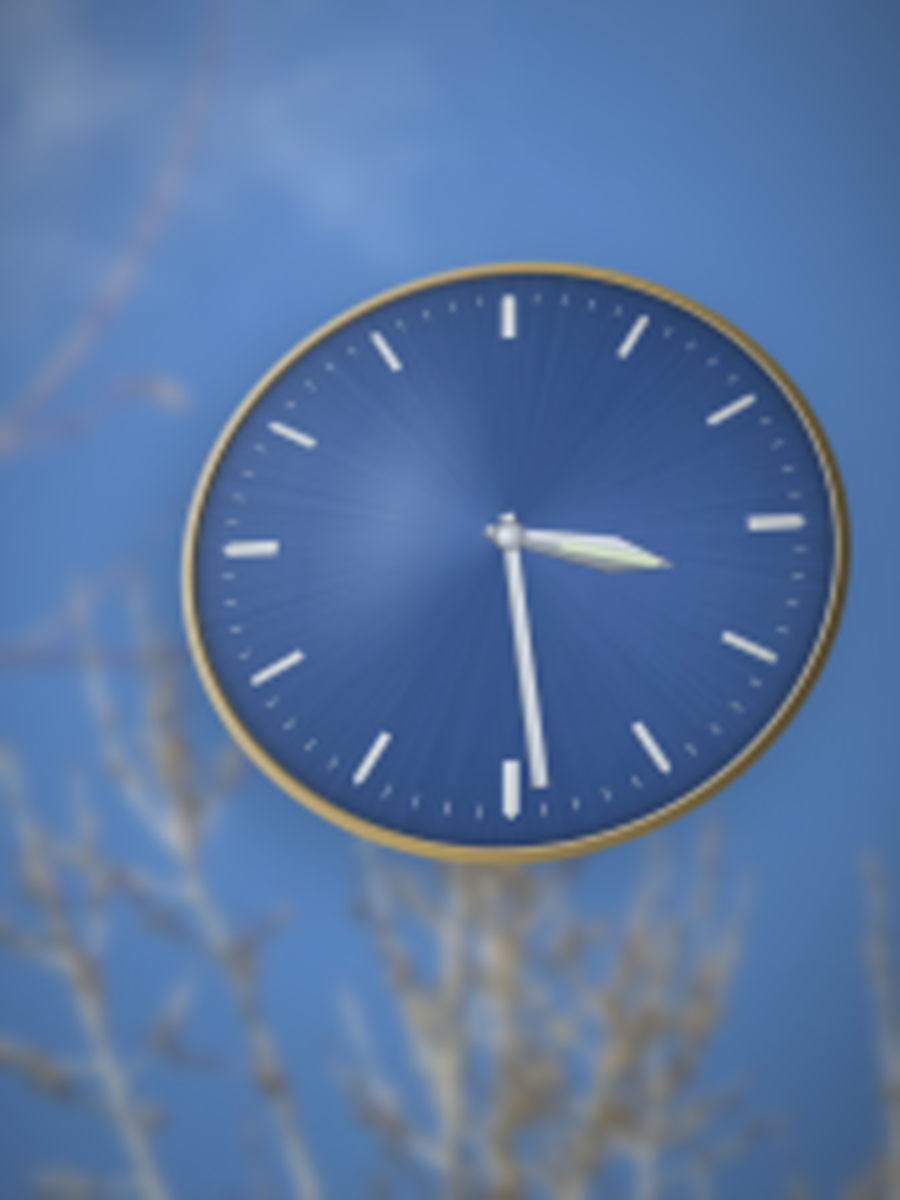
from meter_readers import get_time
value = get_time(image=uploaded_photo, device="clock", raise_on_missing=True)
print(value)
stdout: 3:29
